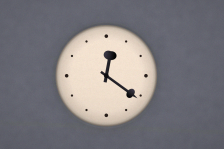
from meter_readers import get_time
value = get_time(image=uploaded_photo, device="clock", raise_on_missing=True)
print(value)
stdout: 12:21
